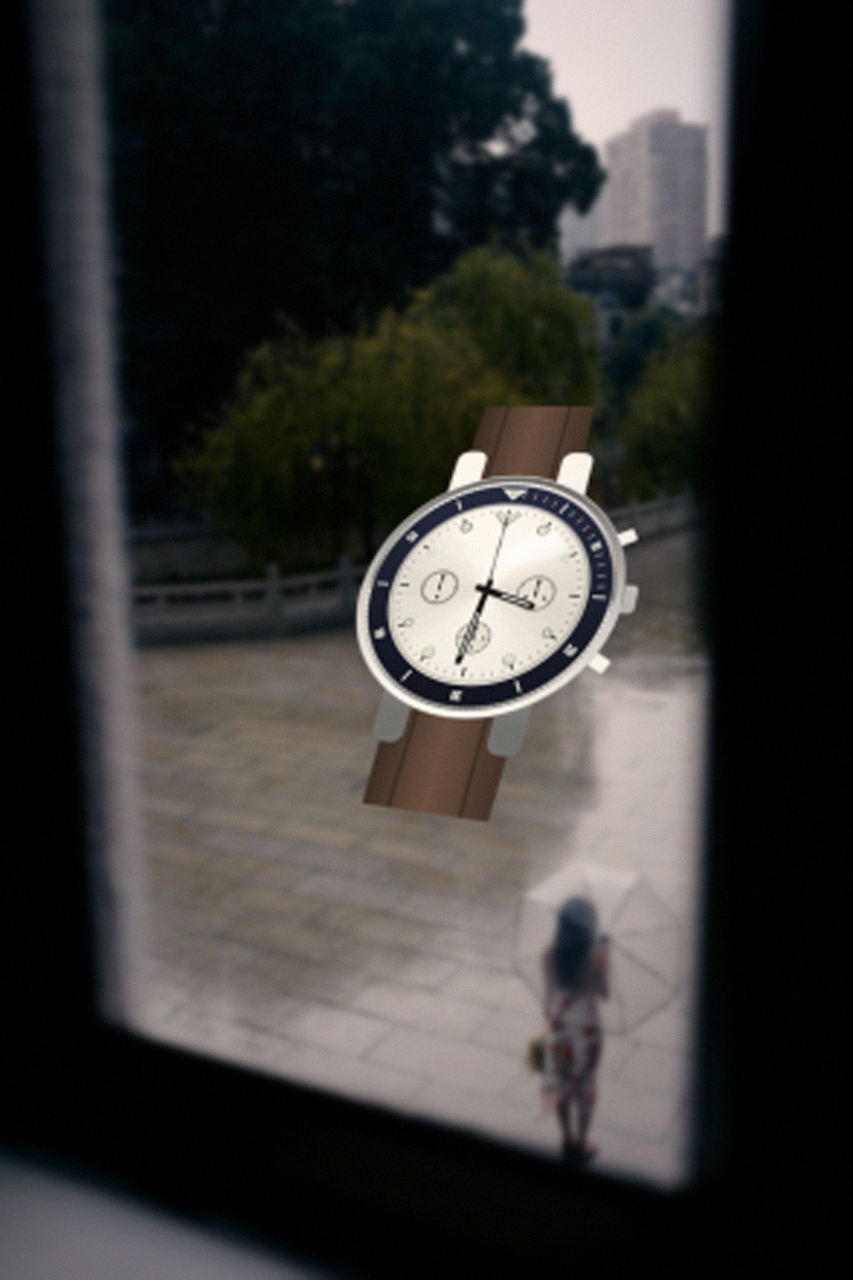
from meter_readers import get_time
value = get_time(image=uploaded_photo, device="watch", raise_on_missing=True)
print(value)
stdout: 3:31
